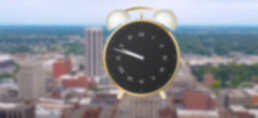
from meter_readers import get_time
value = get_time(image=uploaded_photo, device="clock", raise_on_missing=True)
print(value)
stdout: 9:48
